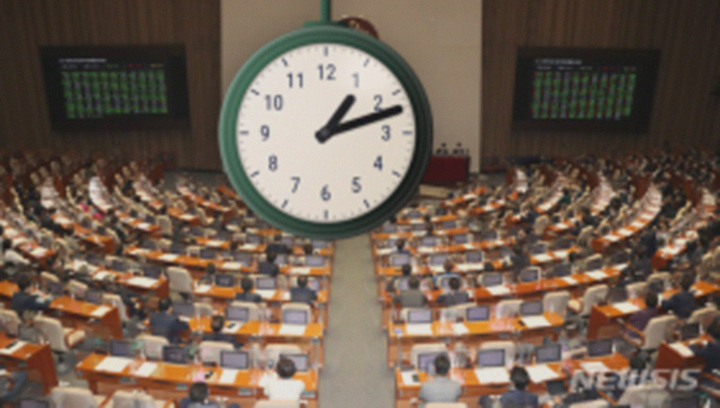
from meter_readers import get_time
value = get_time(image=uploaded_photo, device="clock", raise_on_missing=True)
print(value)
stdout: 1:12
